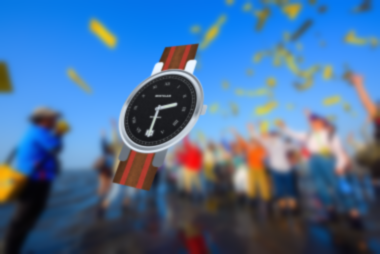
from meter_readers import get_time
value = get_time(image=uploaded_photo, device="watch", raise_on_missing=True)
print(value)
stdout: 2:30
